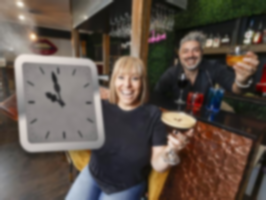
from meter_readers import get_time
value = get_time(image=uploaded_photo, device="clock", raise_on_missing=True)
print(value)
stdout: 9:58
